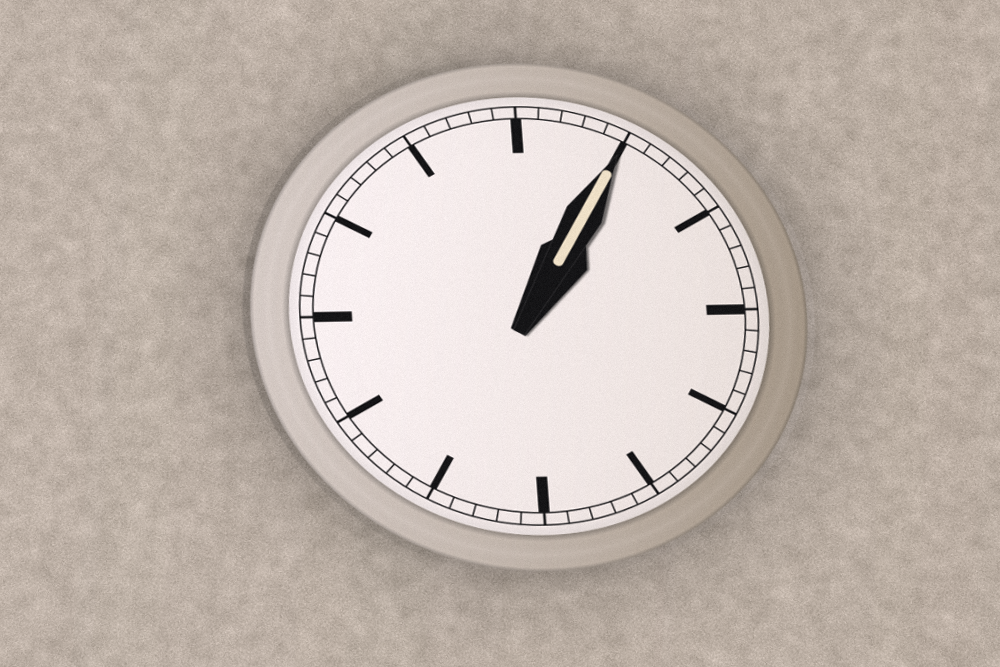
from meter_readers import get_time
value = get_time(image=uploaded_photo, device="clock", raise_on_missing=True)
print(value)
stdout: 1:05
